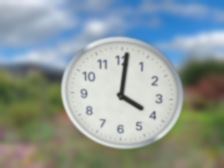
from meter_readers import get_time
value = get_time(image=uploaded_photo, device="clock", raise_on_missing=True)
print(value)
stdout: 4:01
